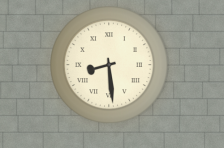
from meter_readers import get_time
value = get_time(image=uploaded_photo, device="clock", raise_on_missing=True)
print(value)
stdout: 8:29
